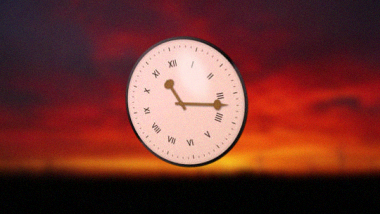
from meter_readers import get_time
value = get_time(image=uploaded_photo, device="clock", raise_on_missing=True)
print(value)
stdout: 11:17
